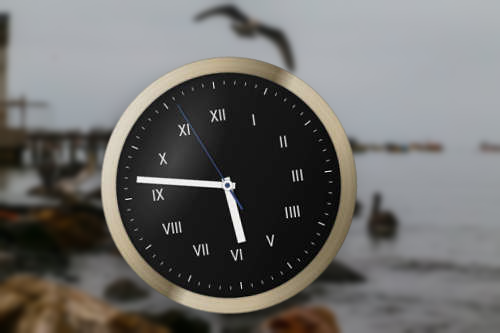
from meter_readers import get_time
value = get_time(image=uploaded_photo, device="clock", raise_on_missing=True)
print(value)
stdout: 5:46:56
